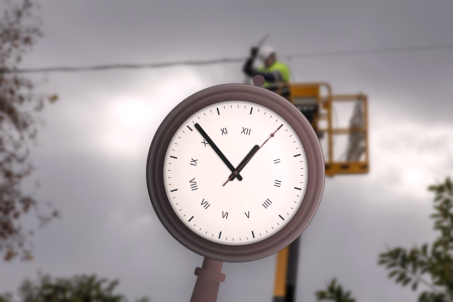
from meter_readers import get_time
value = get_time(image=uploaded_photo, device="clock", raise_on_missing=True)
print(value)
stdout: 12:51:05
